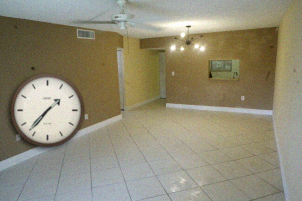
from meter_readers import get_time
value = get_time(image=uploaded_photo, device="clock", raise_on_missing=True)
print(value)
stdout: 1:37
